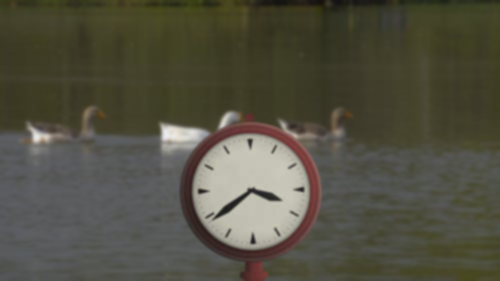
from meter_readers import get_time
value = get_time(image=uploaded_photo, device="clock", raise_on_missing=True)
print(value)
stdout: 3:39
